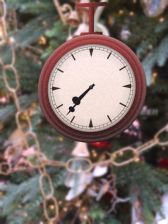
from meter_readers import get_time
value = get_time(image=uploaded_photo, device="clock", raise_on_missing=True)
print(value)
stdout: 7:37
